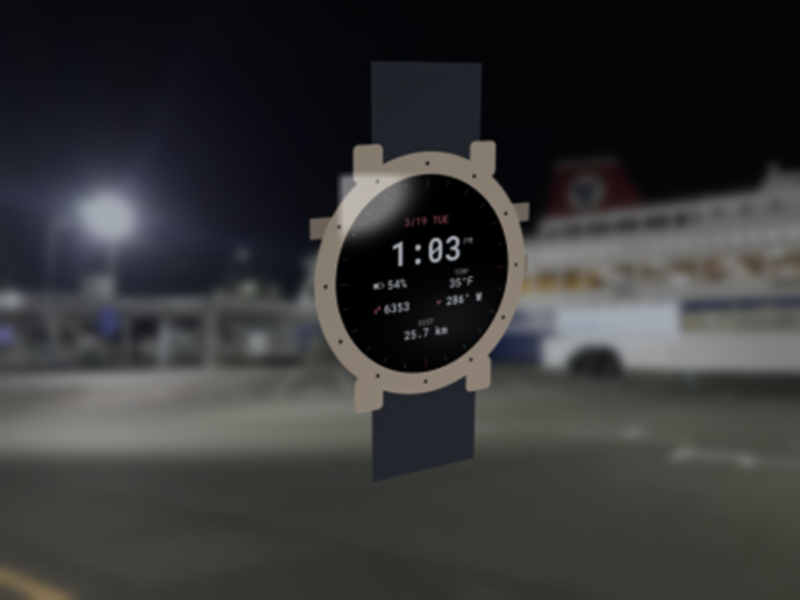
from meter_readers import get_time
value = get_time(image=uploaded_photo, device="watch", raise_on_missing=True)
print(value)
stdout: 1:03
